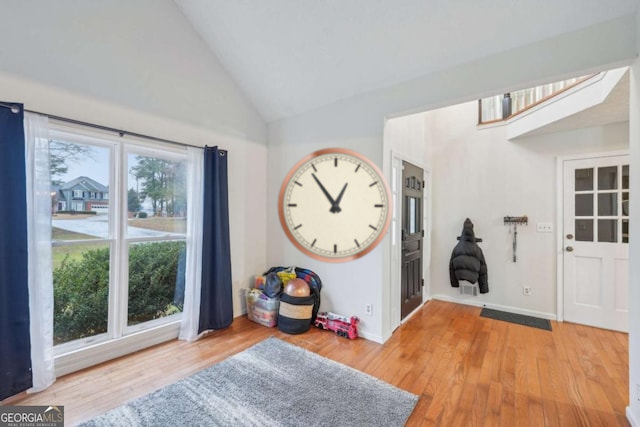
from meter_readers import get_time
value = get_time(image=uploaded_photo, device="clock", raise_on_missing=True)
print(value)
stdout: 12:54
